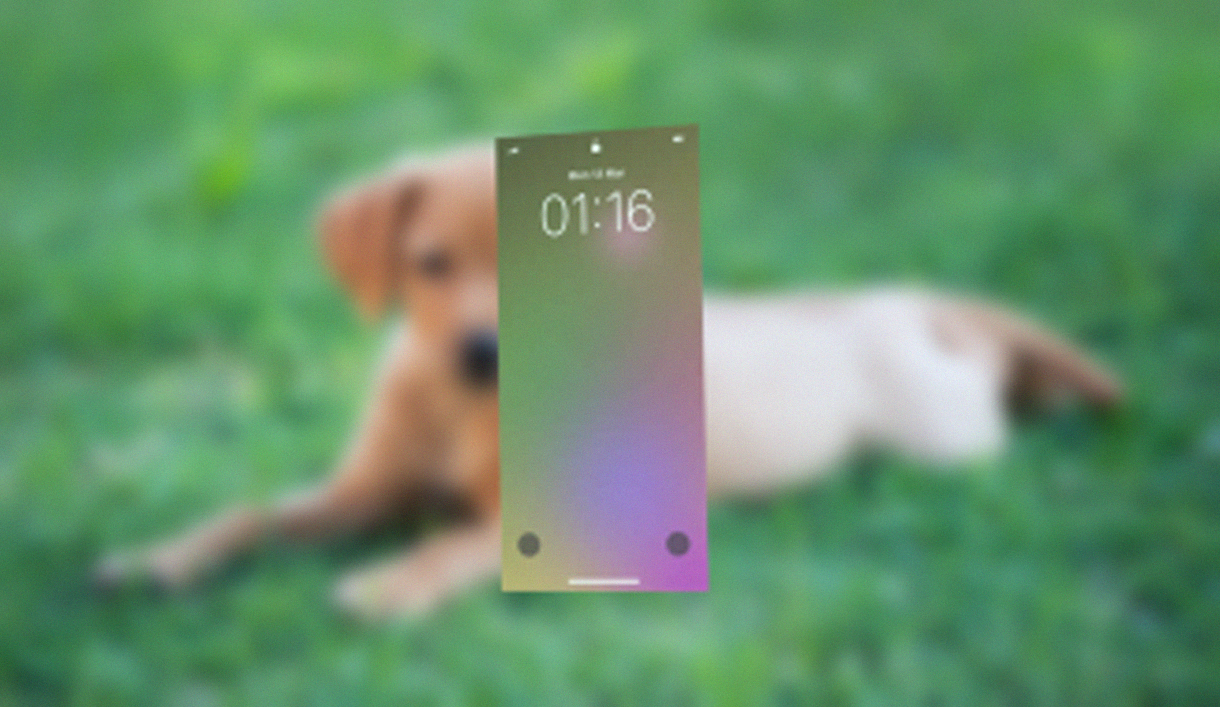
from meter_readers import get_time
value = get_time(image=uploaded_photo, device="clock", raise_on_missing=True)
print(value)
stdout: 1:16
